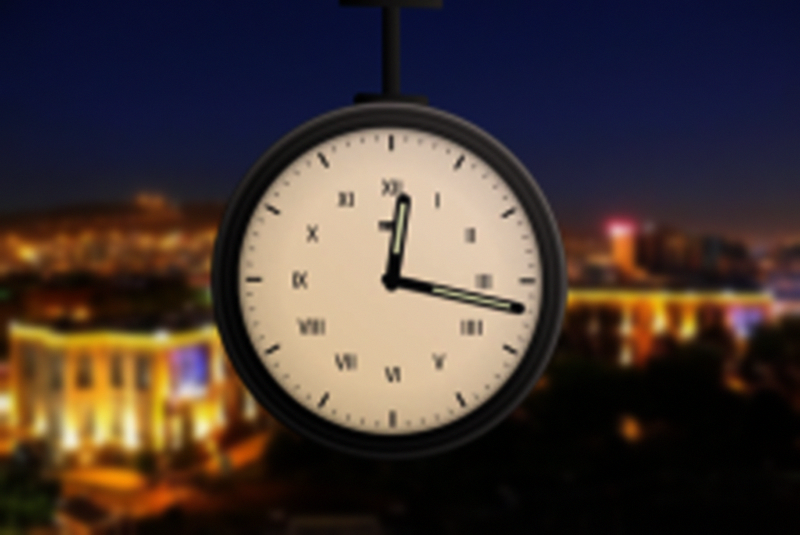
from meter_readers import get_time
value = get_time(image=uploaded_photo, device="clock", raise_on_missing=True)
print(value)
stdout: 12:17
